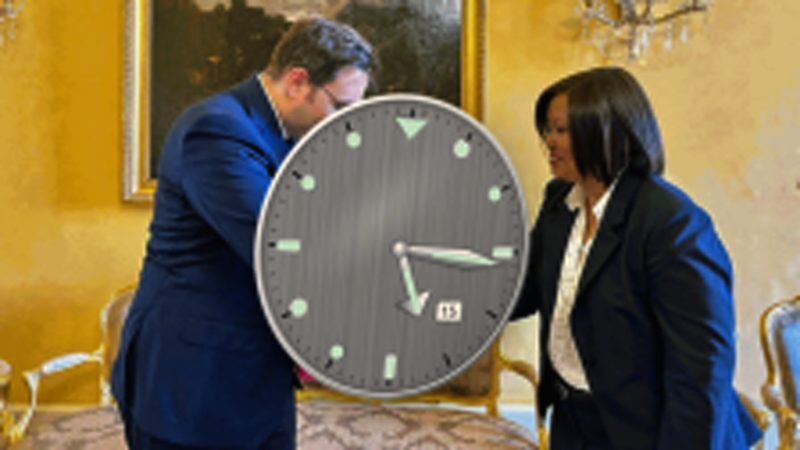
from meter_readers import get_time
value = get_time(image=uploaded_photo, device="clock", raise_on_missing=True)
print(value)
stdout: 5:16
